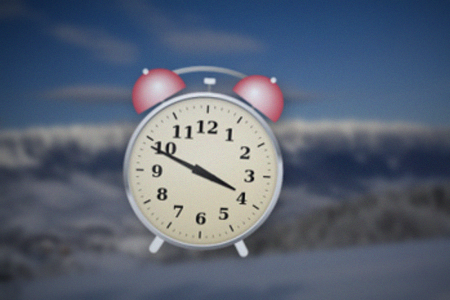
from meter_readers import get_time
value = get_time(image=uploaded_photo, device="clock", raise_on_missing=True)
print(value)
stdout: 3:49
